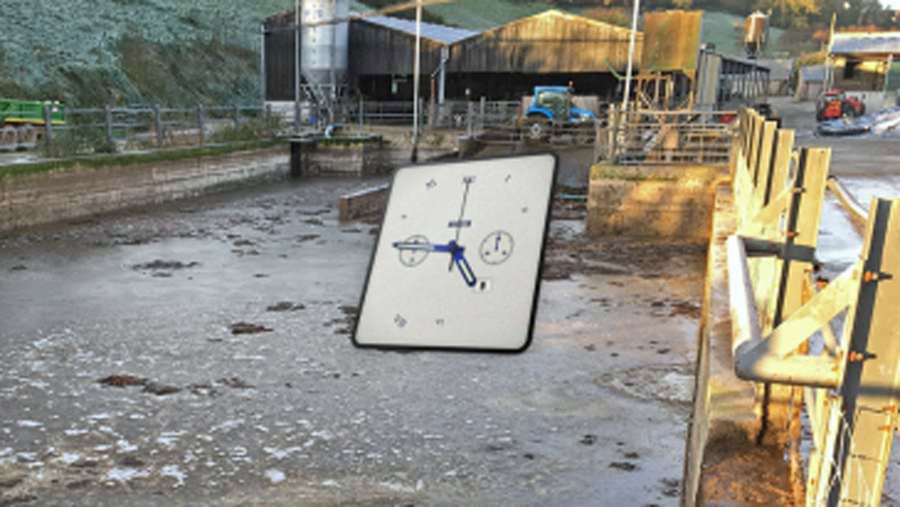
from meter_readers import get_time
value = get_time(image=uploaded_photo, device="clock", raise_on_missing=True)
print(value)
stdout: 4:46
